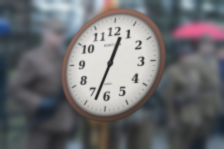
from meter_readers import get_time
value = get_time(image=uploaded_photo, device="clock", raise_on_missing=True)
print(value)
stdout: 12:33
